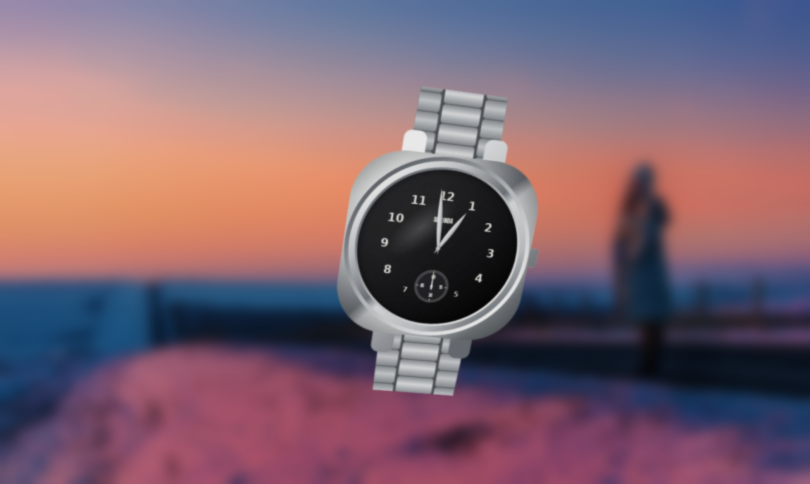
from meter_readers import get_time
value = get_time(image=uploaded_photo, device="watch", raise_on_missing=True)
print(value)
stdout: 12:59
